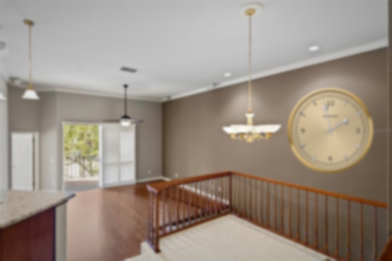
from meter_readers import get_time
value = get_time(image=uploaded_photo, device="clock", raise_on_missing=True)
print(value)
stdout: 1:58
